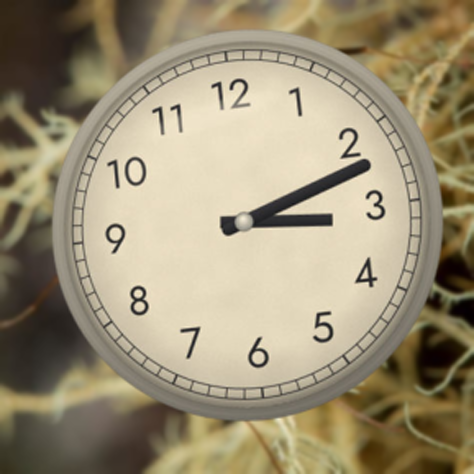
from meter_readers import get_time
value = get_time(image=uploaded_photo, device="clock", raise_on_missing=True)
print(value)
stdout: 3:12
